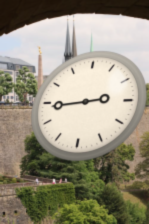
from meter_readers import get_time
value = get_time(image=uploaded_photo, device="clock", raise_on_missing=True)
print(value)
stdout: 2:44
